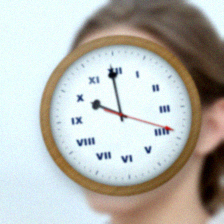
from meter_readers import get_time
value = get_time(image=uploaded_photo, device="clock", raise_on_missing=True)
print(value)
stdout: 9:59:19
